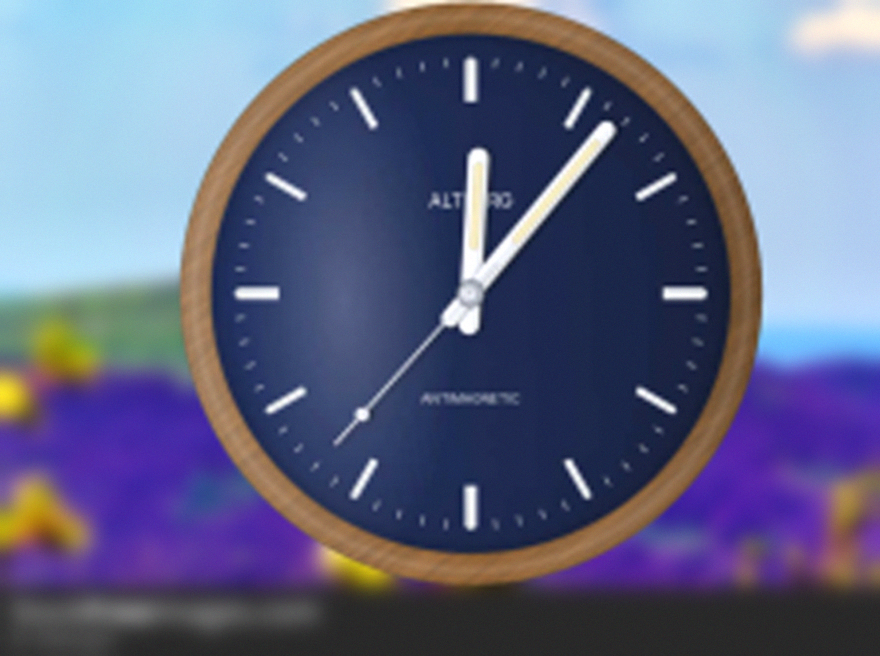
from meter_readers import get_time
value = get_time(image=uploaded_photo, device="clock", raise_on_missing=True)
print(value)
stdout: 12:06:37
